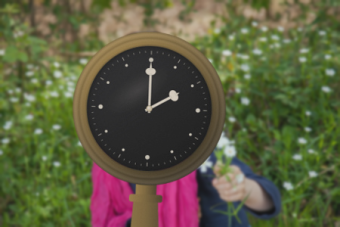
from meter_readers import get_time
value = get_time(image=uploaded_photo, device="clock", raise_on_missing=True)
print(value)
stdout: 2:00
